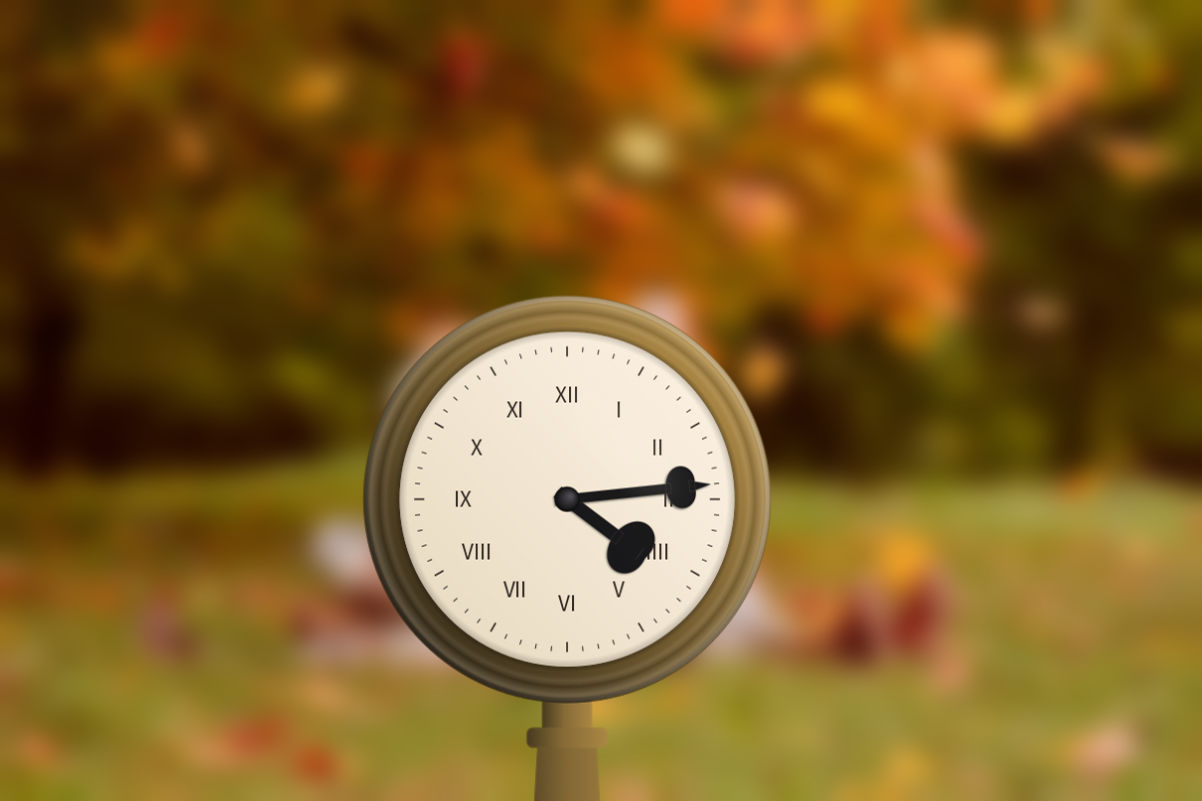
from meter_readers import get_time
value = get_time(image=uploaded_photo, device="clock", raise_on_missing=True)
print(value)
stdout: 4:14
